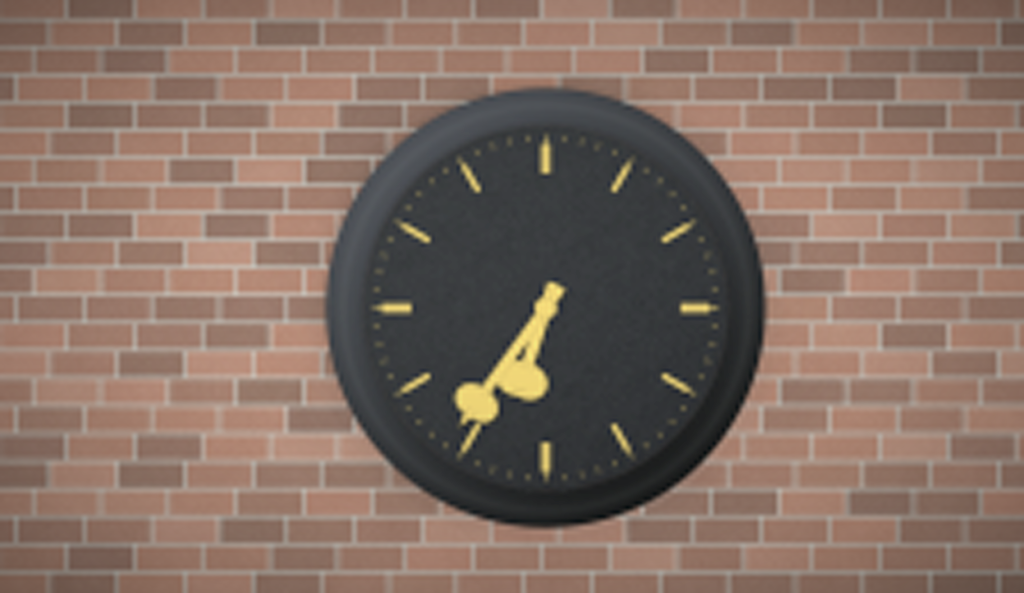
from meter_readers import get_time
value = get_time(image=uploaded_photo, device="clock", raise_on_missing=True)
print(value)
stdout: 6:36
